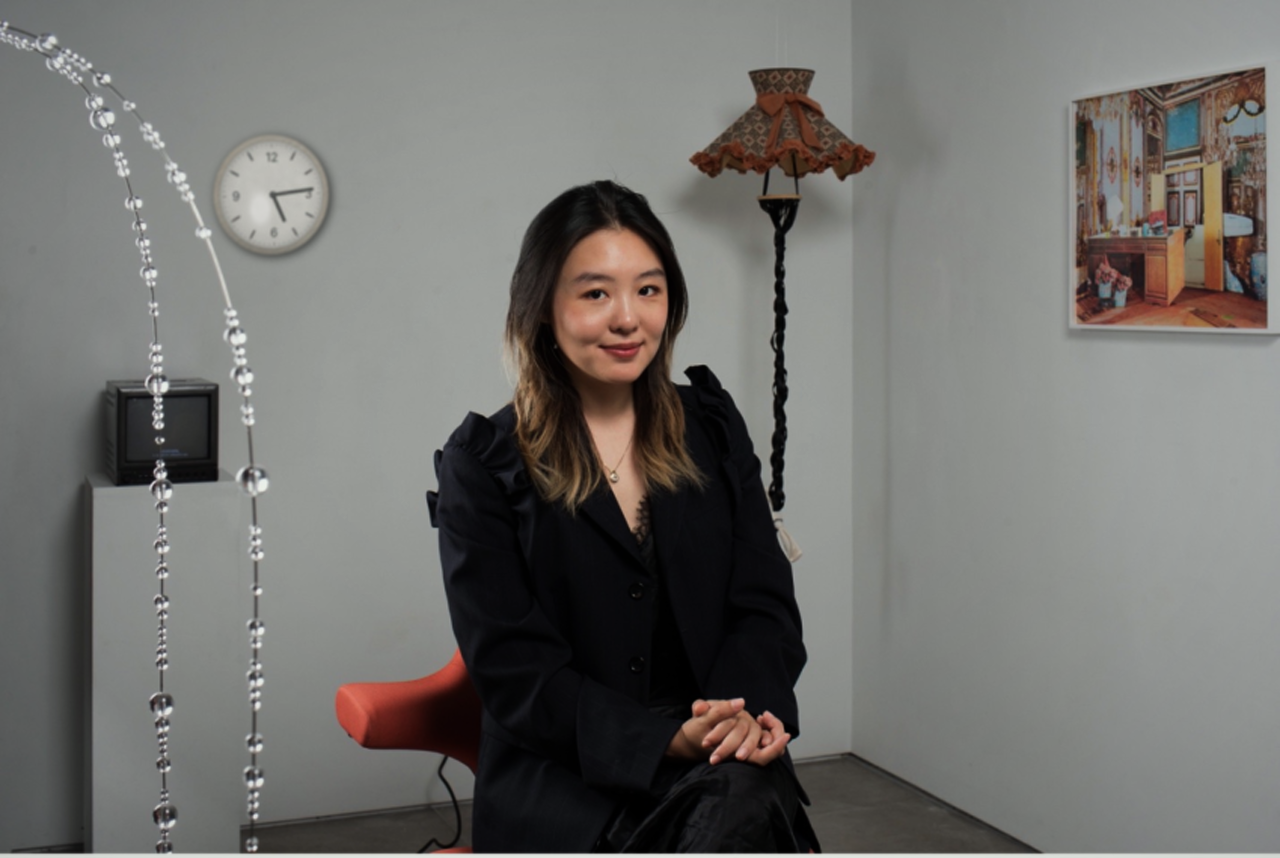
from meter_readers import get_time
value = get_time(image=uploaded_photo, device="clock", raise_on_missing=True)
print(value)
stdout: 5:14
